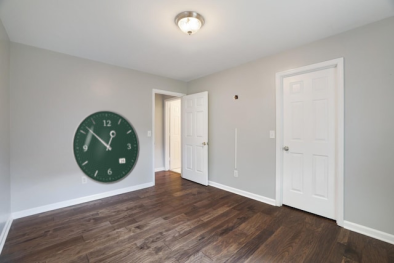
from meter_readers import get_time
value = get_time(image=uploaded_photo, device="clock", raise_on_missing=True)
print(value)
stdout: 12:52
